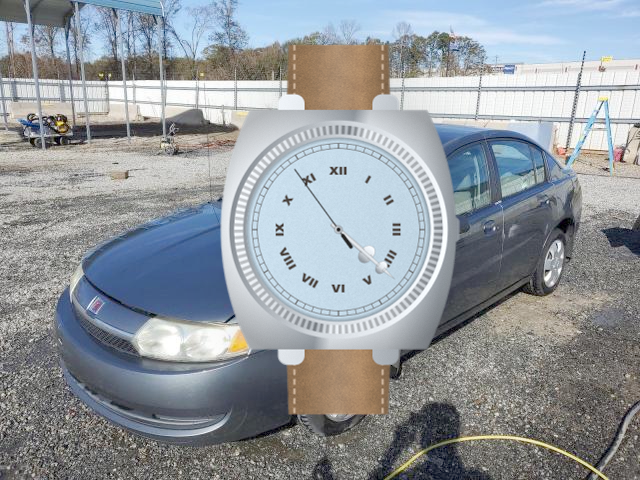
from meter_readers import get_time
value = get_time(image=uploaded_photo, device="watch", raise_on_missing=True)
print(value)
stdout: 4:21:54
